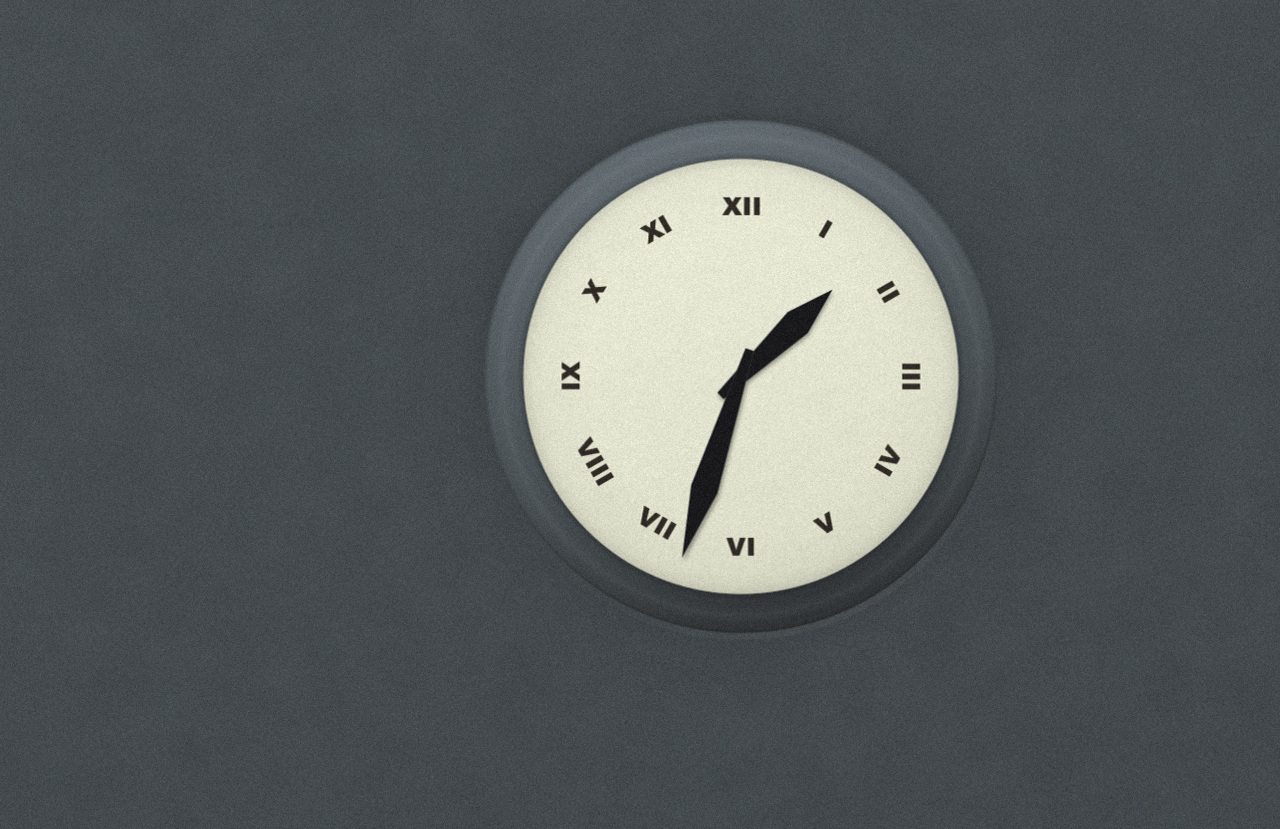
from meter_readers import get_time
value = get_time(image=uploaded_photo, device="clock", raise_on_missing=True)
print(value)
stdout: 1:33
